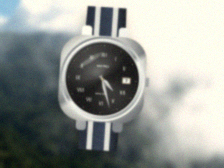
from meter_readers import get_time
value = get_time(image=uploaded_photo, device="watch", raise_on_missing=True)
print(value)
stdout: 4:27
